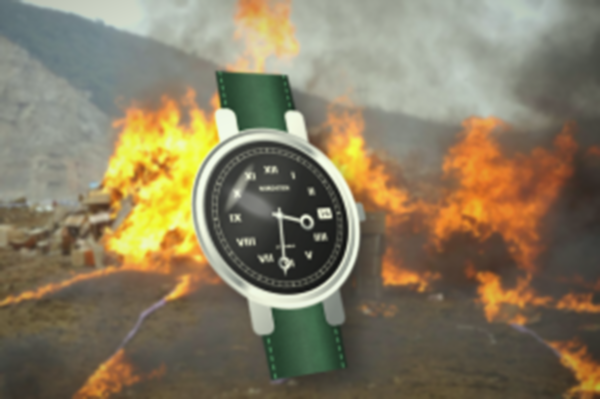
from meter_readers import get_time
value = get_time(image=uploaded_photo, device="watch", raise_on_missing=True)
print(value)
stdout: 3:31
